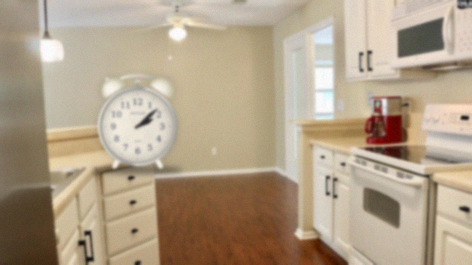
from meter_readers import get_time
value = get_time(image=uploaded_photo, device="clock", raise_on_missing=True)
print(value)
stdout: 2:08
